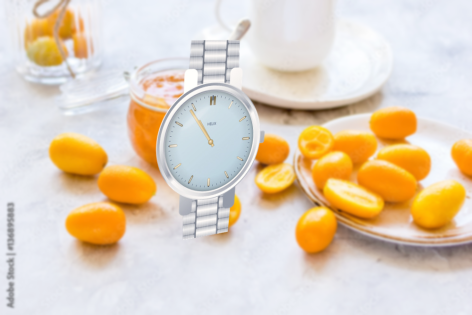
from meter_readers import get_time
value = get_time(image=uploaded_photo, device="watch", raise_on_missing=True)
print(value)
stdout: 10:54
